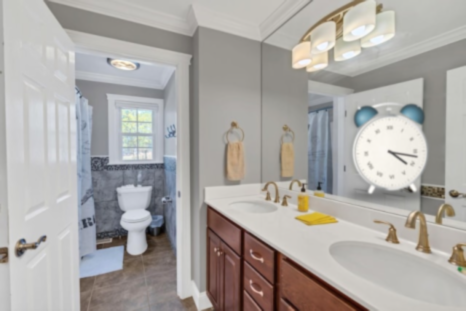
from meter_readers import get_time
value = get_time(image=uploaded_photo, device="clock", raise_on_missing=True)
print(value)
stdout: 4:17
